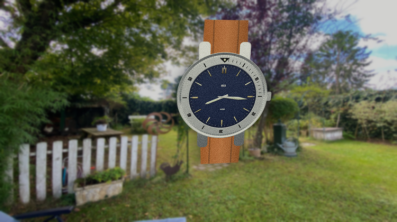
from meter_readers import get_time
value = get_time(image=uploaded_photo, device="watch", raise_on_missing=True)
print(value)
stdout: 8:16
